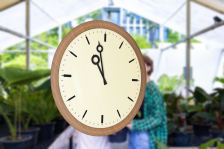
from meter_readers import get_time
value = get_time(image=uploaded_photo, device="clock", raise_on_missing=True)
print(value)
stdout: 10:58
